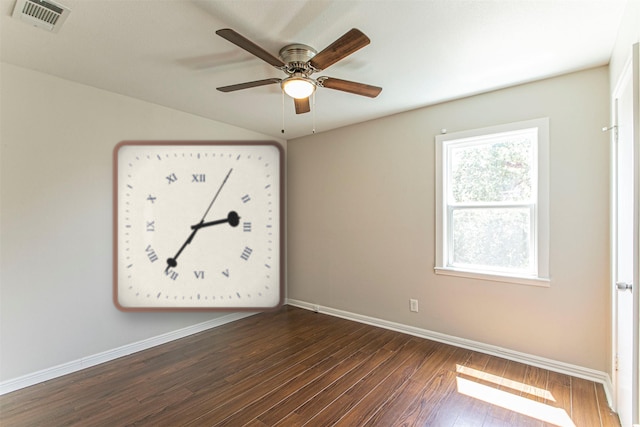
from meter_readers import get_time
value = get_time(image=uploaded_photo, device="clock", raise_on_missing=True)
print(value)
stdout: 2:36:05
